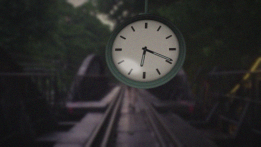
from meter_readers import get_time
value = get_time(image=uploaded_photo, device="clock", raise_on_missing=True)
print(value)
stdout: 6:19
